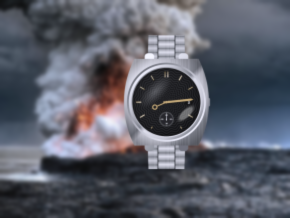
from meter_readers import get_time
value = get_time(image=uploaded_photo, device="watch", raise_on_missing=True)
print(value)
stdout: 8:14
